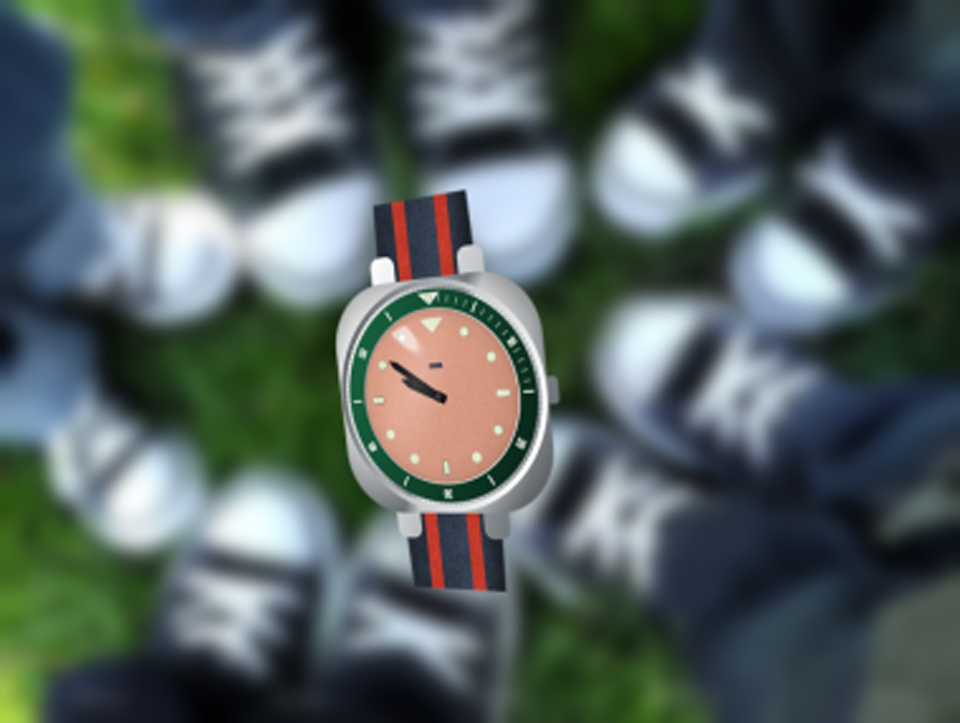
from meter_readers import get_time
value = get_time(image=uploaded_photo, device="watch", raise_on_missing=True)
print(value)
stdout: 9:51
